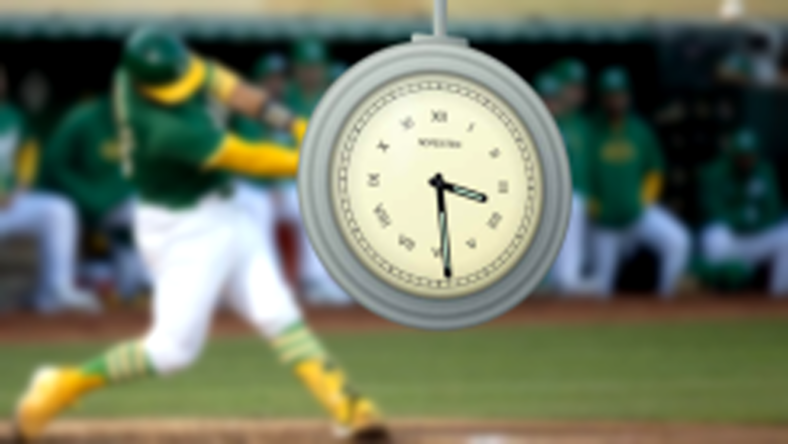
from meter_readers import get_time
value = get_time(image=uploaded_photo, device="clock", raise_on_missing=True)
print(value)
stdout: 3:29
